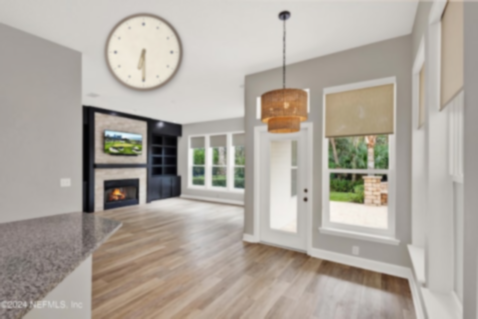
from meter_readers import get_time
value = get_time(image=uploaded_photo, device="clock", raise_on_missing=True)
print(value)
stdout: 6:30
